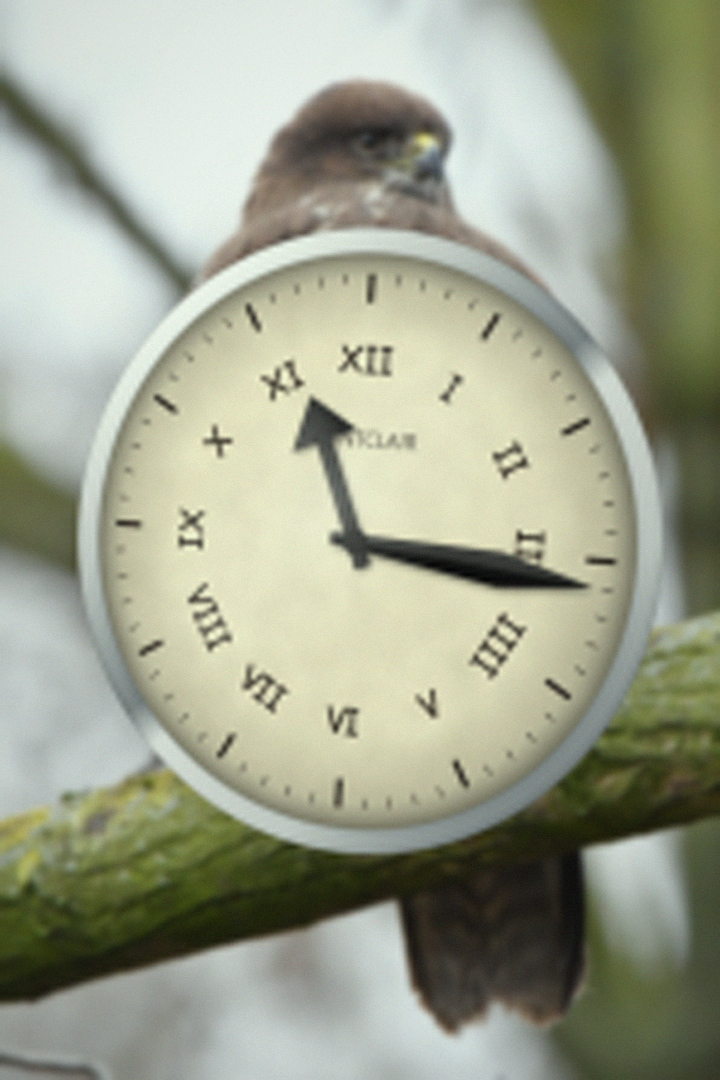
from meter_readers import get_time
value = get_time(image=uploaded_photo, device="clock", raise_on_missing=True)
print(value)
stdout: 11:16
